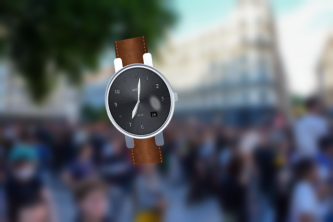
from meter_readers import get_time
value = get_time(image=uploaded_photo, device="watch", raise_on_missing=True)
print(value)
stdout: 7:02
